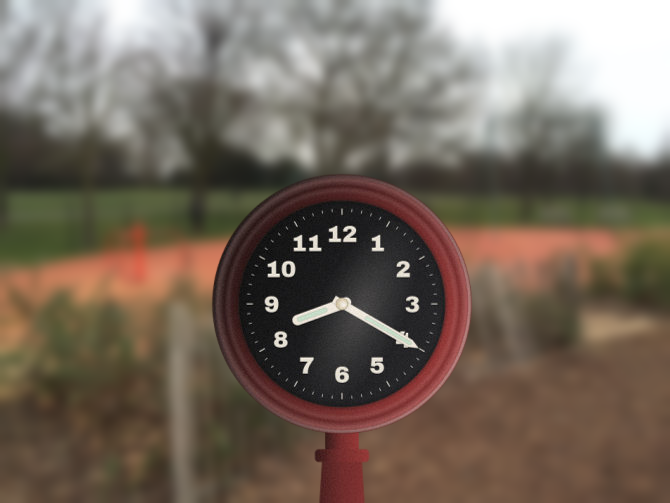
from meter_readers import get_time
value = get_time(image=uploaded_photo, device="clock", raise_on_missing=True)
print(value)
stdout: 8:20
